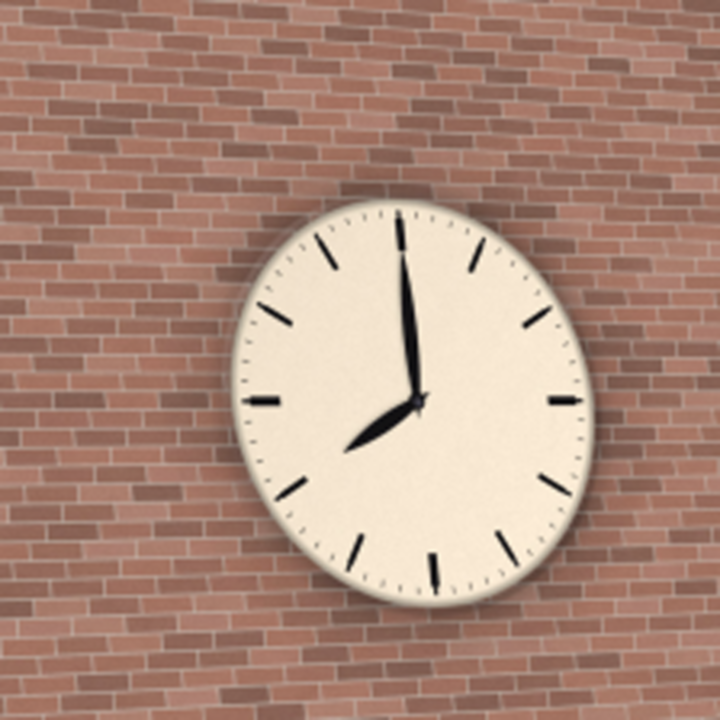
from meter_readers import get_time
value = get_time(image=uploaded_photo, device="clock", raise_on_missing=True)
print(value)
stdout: 8:00
